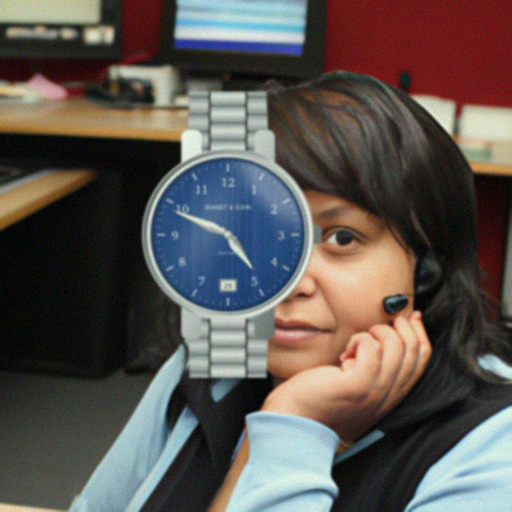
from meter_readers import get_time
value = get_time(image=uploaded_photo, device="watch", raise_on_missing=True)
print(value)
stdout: 4:49
